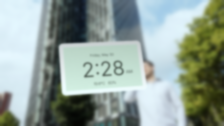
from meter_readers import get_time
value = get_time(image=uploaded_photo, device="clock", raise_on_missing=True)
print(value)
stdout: 2:28
